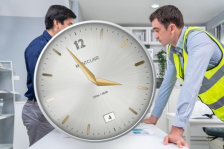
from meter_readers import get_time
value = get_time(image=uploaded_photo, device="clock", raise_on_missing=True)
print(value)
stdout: 3:57
